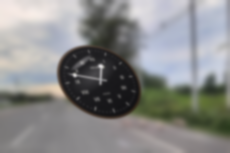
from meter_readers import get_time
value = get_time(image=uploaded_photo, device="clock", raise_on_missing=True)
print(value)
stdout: 12:48
